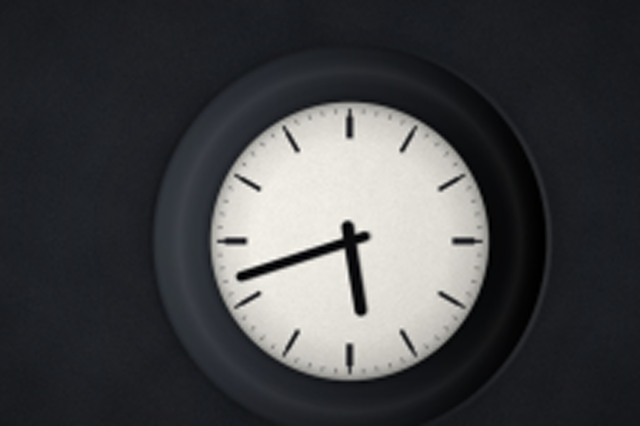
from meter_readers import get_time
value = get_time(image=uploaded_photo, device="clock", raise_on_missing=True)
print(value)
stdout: 5:42
